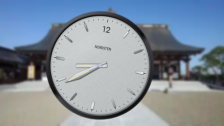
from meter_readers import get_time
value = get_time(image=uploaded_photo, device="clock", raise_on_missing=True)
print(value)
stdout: 8:39
